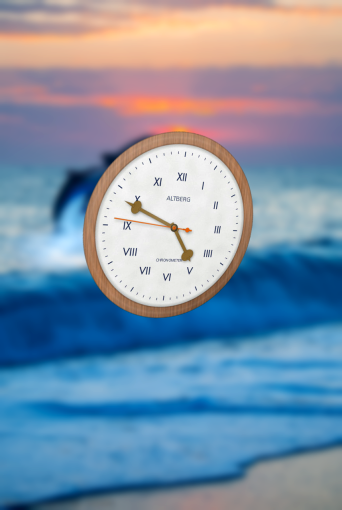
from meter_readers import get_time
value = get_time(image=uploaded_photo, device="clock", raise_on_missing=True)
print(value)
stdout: 4:48:46
